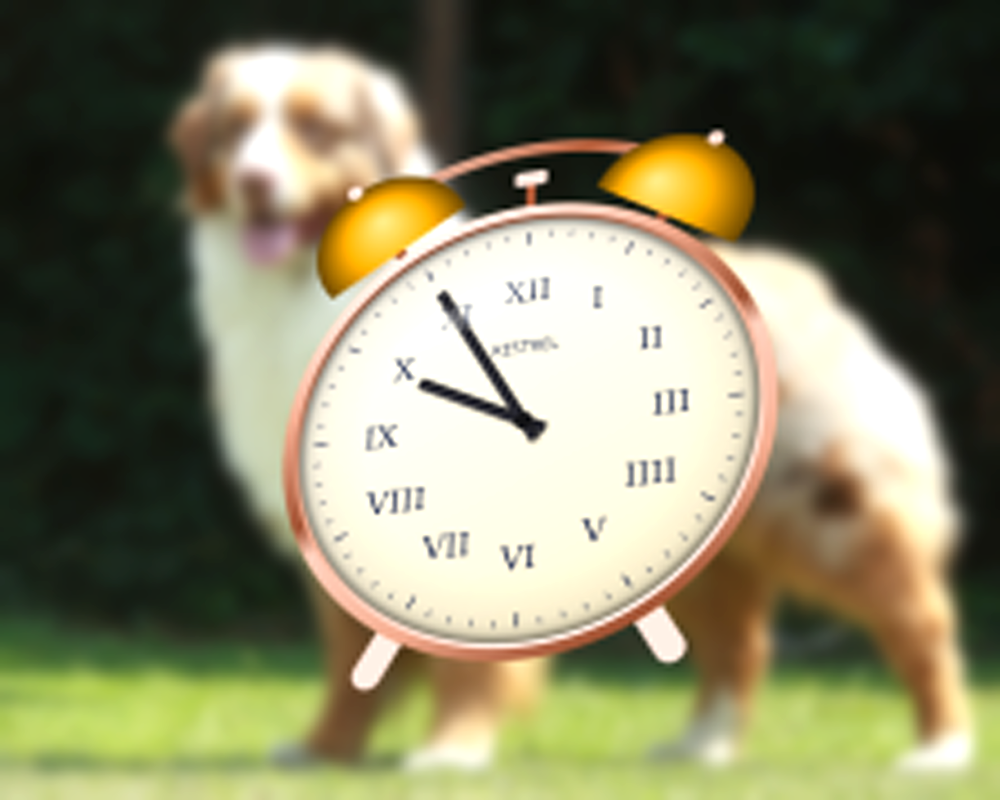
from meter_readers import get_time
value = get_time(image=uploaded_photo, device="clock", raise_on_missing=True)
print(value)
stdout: 9:55
